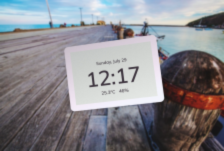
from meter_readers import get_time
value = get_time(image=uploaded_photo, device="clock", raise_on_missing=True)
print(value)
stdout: 12:17
